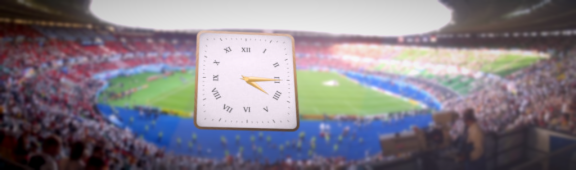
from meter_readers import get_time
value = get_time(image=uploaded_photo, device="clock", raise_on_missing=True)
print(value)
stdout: 4:15
